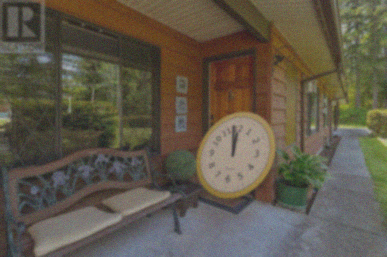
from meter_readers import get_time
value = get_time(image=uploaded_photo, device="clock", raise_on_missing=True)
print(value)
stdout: 11:58
